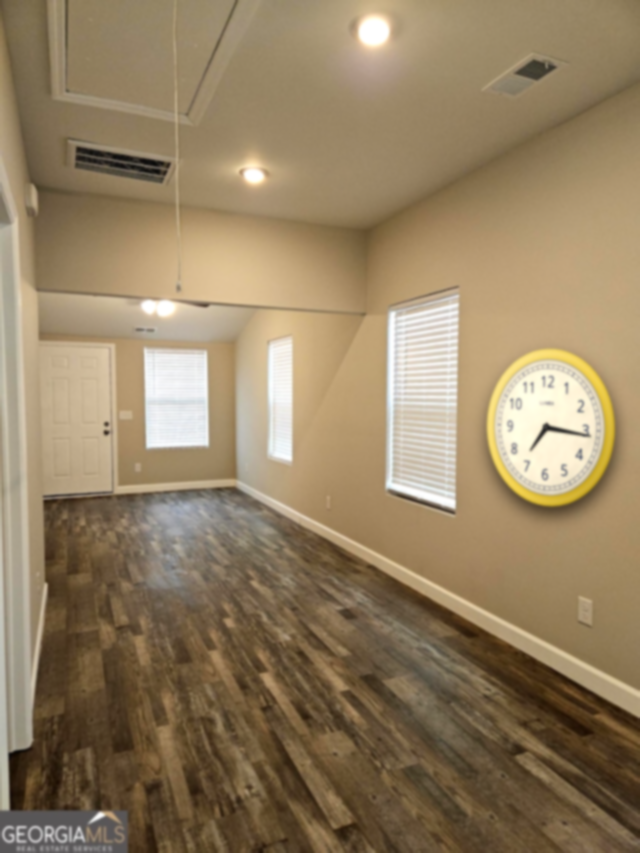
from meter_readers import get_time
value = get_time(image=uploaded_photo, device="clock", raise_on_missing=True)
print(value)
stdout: 7:16
